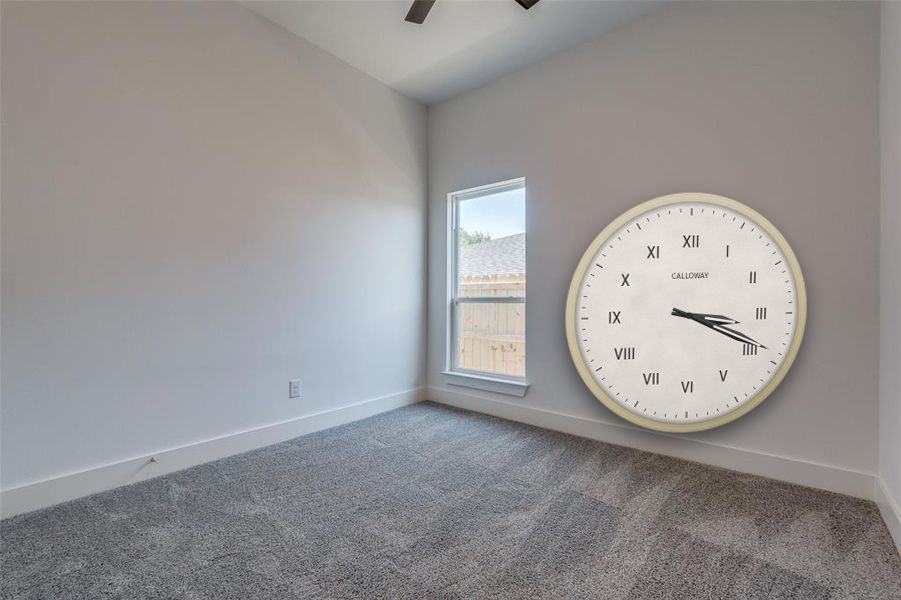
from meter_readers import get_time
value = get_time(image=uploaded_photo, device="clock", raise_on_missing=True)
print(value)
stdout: 3:19
